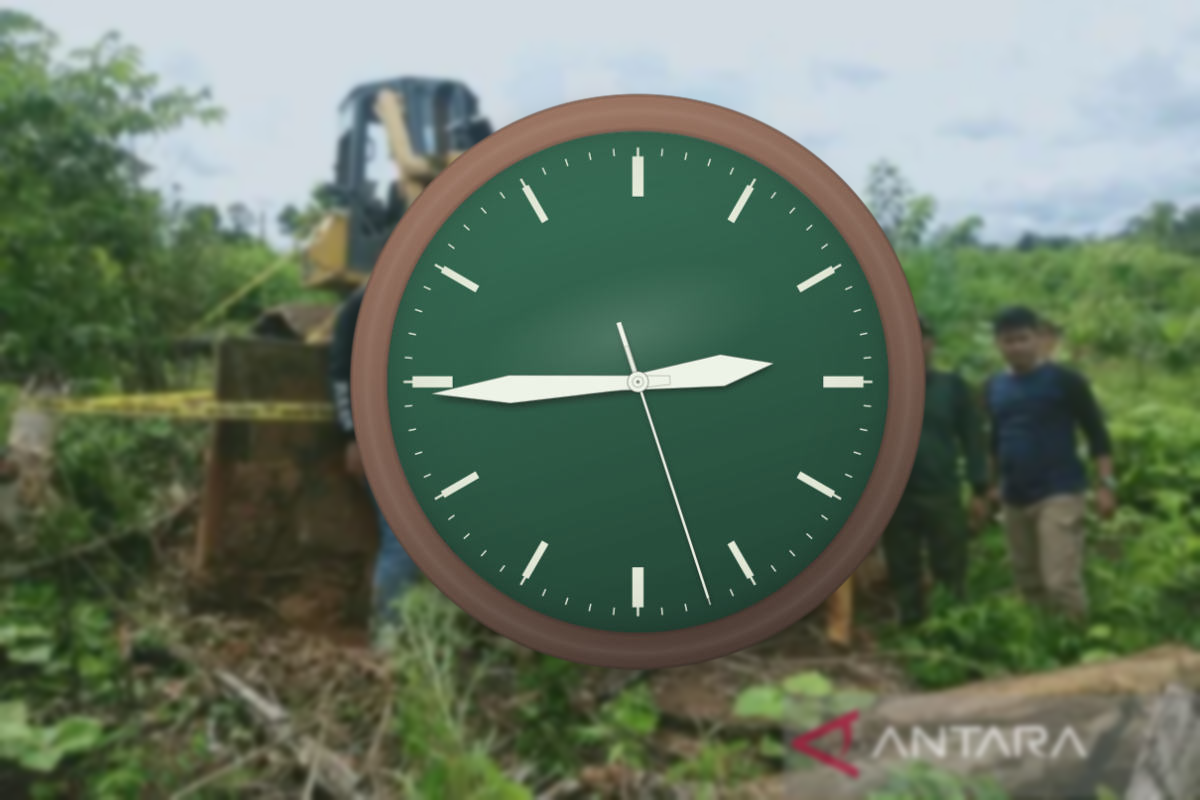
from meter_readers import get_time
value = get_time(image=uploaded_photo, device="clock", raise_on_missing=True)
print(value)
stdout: 2:44:27
